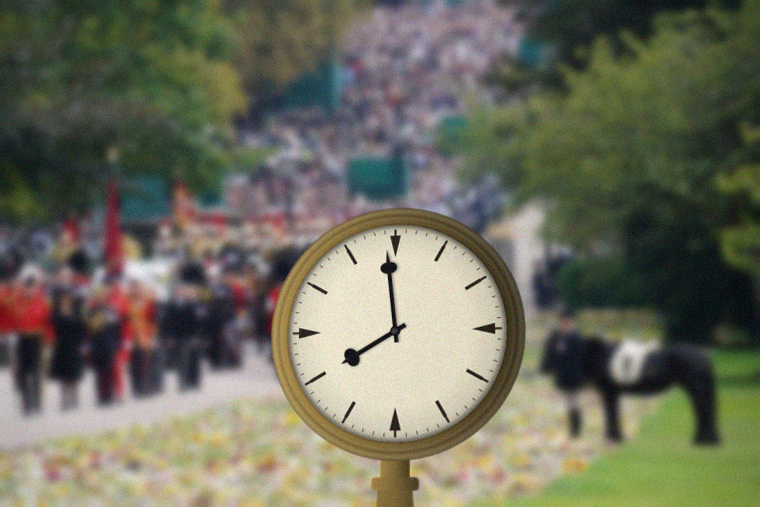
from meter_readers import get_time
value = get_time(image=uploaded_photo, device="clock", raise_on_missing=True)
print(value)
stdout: 7:59
